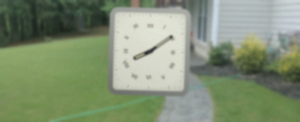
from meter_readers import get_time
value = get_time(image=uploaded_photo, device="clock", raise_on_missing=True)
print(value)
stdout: 8:09
